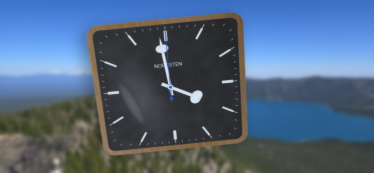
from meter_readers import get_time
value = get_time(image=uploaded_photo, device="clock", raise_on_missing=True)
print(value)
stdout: 3:59:00
